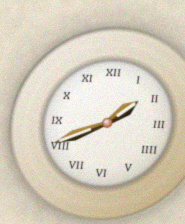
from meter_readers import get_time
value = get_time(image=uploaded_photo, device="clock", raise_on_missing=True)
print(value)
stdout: 1:41
